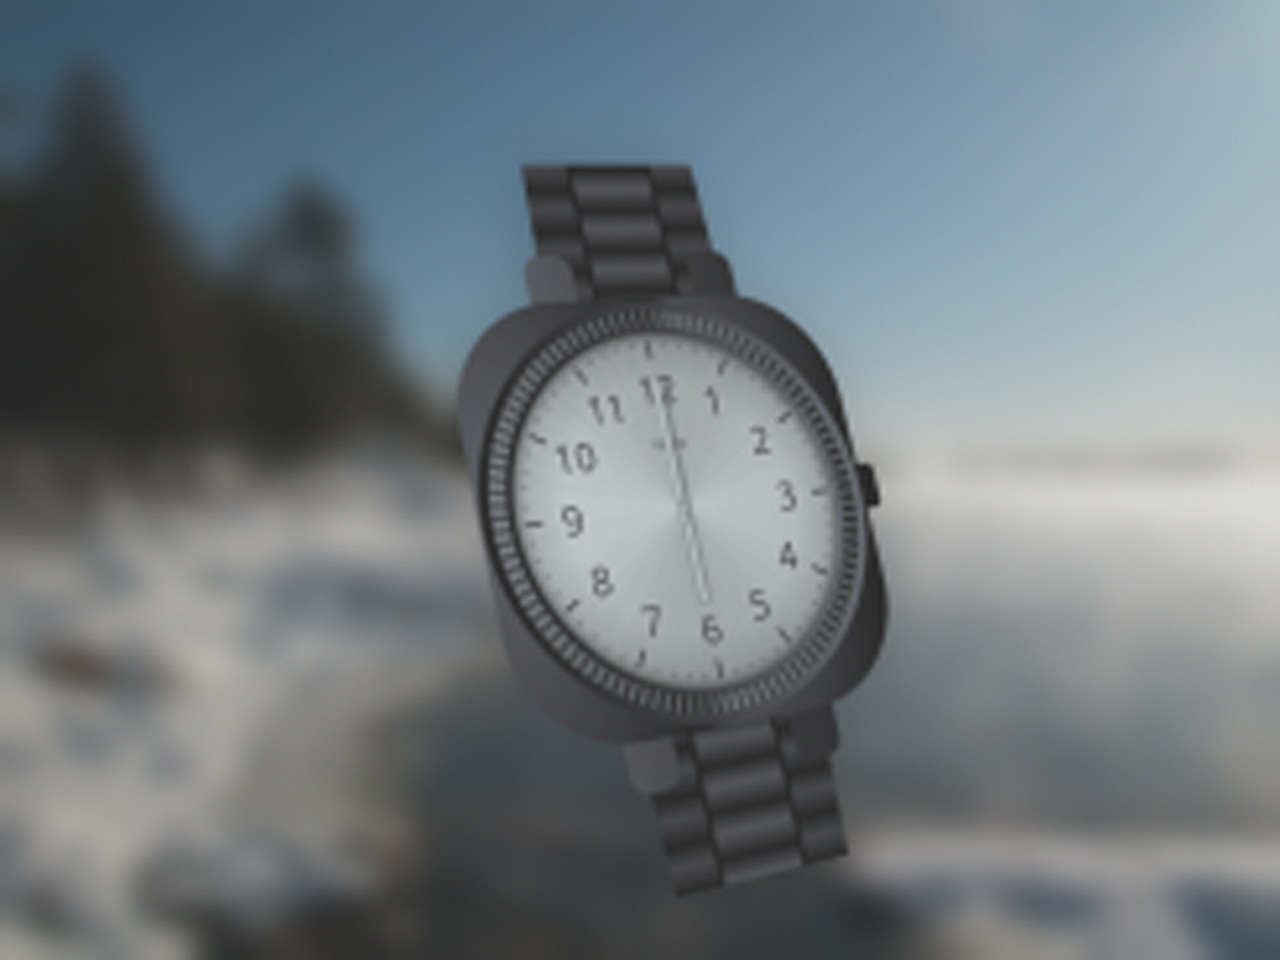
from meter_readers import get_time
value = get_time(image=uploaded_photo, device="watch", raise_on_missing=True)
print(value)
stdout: 6:00
